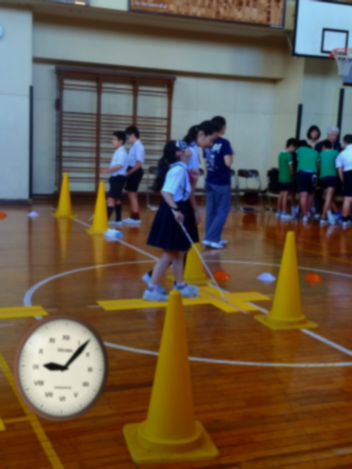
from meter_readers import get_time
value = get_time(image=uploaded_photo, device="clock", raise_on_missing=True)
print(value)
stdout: 9:07
